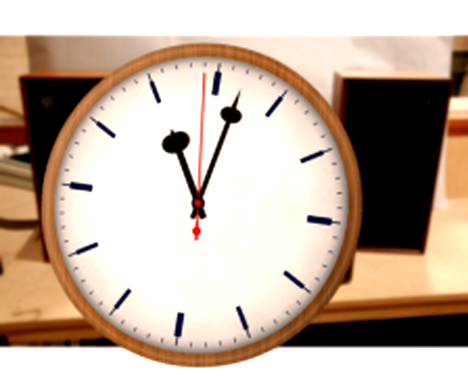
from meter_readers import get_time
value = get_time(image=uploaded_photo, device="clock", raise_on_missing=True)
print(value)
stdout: 11:01:59
